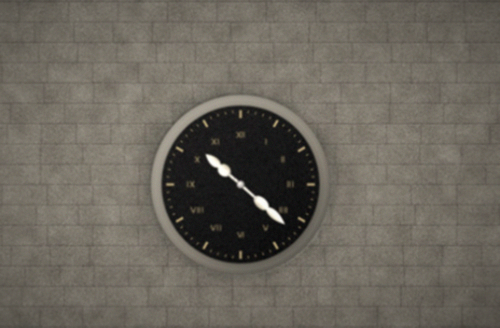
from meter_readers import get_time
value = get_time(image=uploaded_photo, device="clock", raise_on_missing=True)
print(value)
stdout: 10:22
